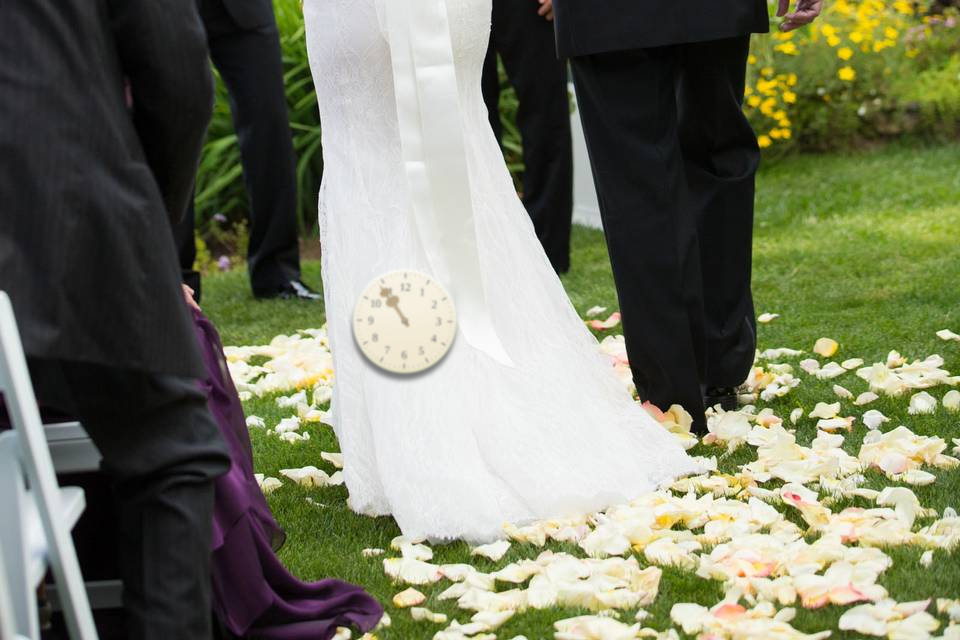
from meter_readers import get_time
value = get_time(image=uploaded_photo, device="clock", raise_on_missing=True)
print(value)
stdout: 10:54
